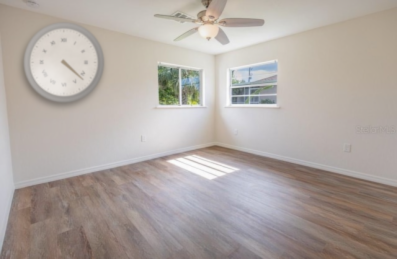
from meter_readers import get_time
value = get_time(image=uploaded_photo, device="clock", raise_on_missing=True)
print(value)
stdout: 4:22
